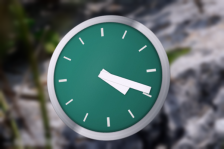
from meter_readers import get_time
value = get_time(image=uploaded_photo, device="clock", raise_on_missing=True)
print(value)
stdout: 4:19
